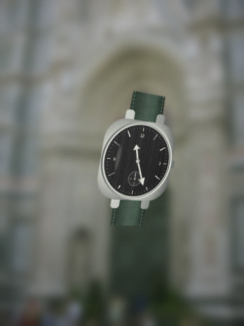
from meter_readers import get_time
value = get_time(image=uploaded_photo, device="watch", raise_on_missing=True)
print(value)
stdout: 11:26
